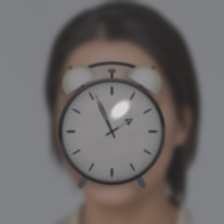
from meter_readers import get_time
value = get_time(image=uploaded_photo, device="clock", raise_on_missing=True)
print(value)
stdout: 1:56
